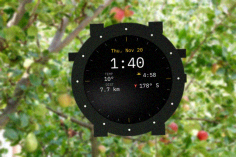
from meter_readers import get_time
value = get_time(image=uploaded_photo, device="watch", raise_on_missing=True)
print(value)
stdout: 1:40
